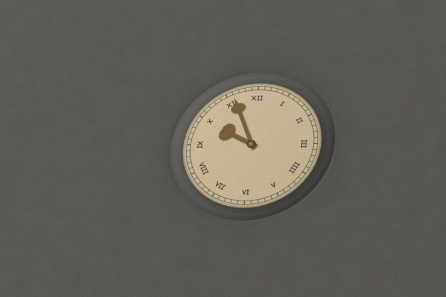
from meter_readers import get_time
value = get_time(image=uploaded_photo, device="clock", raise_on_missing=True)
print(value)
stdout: 9:56
